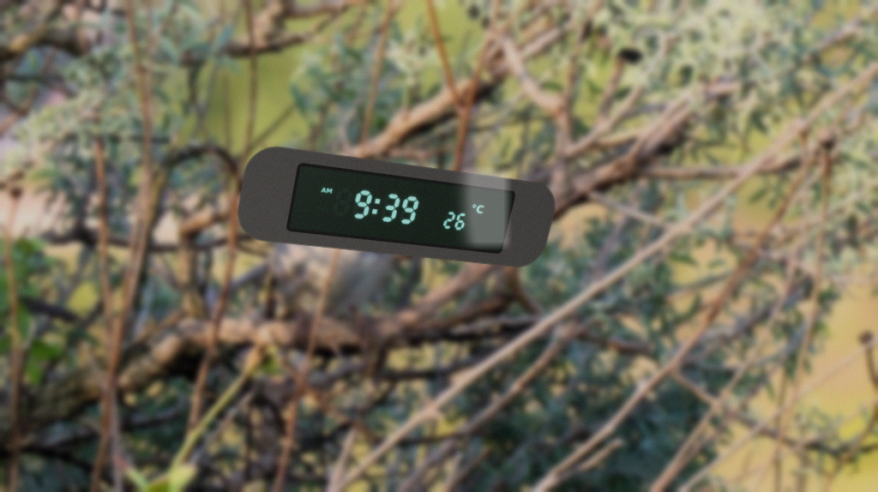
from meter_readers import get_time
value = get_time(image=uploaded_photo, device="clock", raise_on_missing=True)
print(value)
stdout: 9:39
